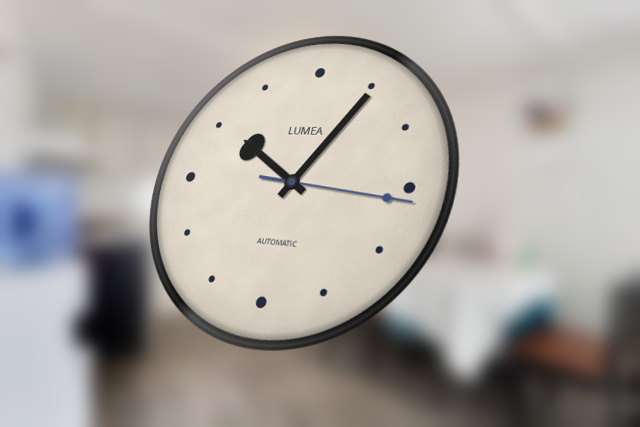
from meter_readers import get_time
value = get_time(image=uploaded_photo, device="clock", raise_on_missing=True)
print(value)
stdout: 10:05:16
